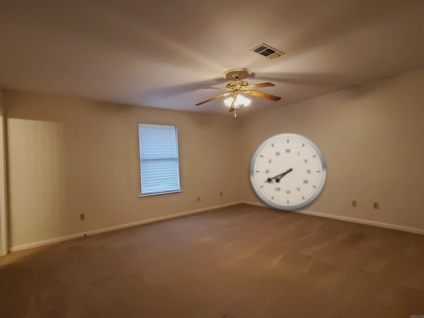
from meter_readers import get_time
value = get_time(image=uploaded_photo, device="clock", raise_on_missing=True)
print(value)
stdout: 7:41
